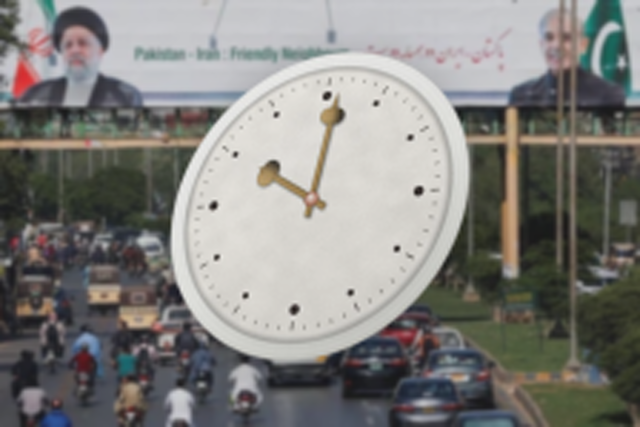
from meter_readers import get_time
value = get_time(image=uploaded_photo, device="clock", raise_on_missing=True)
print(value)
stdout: 10:01
